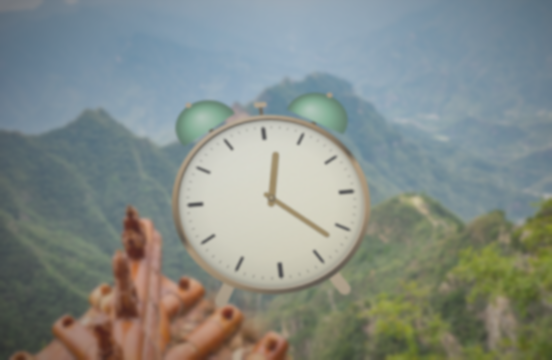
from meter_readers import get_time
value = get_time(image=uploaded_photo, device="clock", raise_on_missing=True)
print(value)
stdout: 12:22
